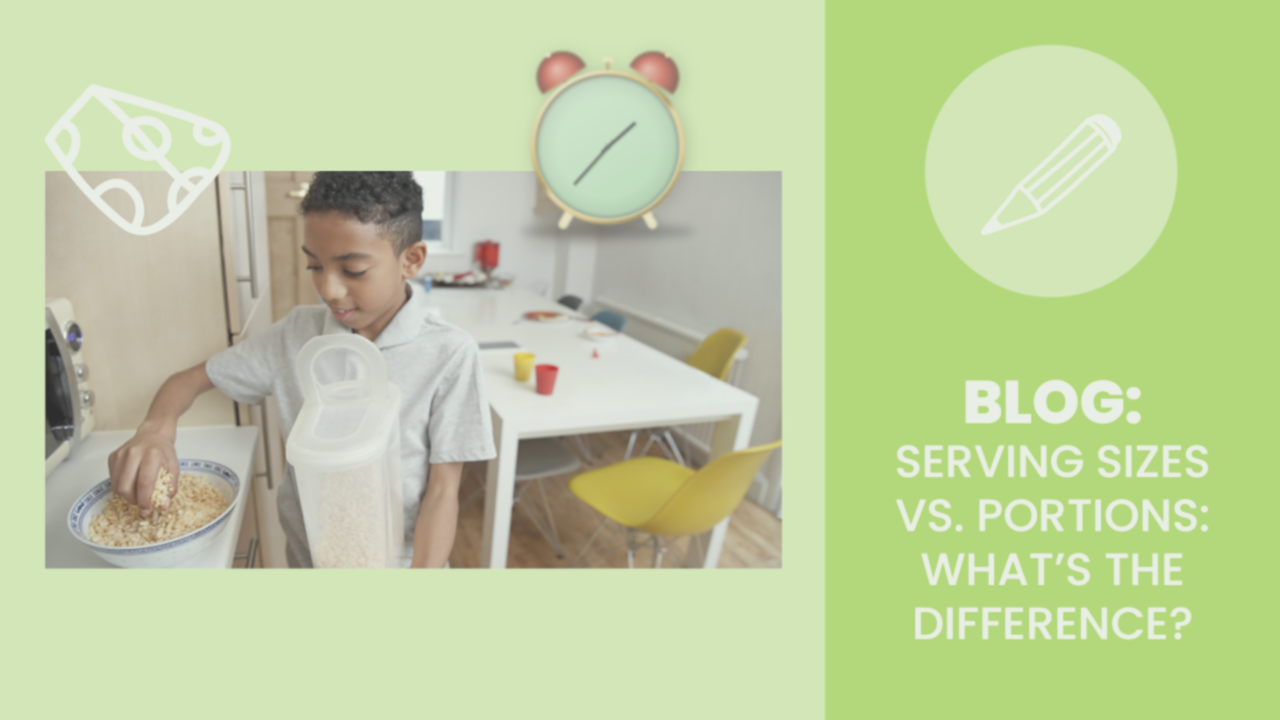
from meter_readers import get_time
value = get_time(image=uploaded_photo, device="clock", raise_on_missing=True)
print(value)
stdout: 1:37
